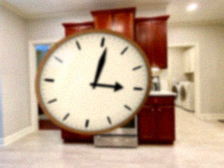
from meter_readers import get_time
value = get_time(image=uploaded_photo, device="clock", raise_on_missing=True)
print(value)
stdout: 3:01
